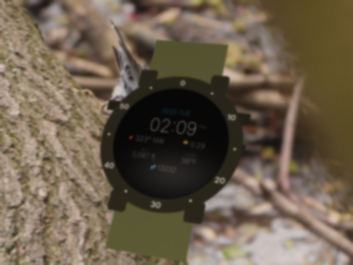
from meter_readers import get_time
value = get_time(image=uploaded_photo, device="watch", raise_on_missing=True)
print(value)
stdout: 2:09
